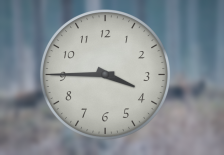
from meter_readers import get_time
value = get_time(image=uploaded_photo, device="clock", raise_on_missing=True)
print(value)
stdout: 3:45
